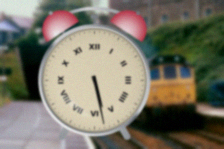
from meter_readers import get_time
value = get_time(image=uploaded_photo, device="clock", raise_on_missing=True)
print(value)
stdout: 5:28
